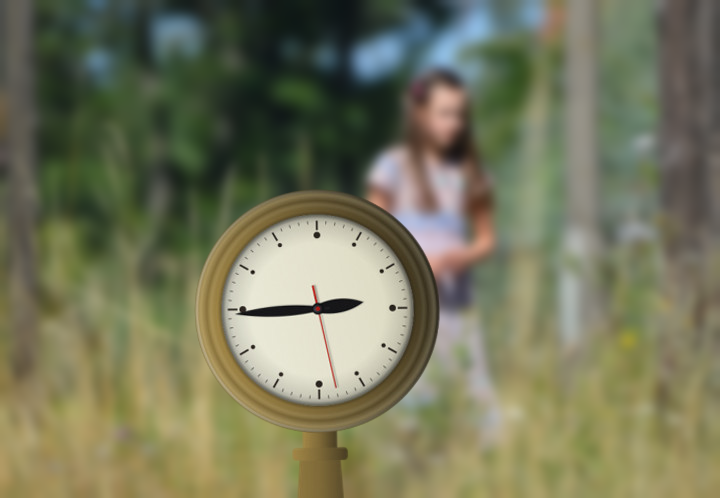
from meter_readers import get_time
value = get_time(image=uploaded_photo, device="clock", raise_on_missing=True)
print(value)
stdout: 2:44:28
